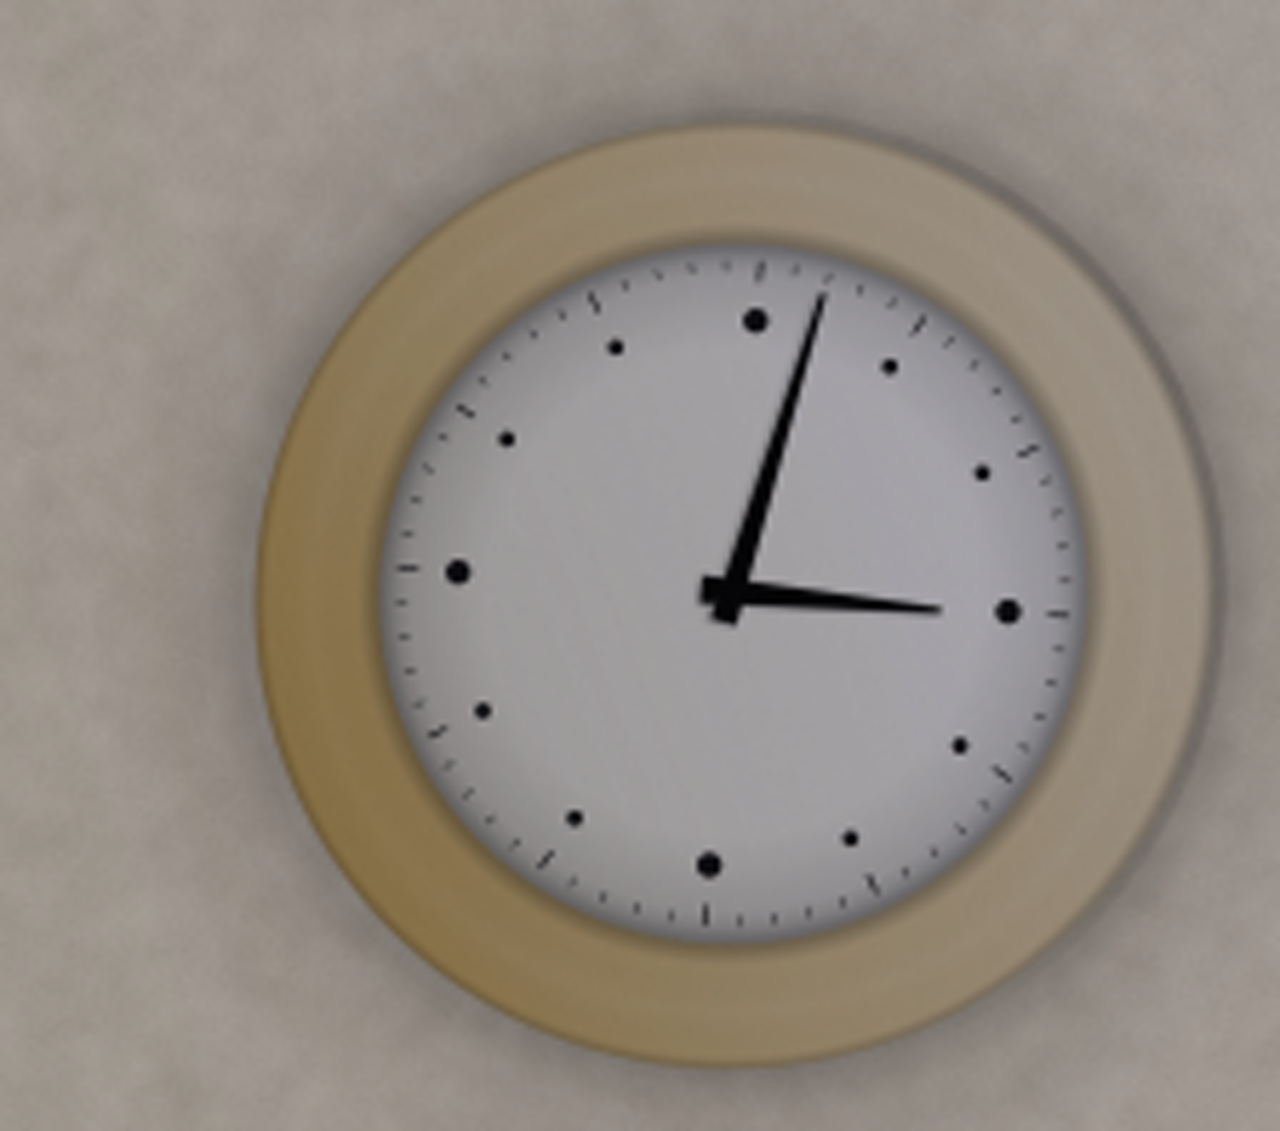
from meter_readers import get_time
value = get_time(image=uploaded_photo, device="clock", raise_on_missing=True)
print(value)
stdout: 3:02
